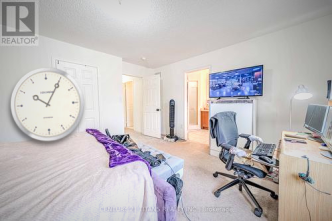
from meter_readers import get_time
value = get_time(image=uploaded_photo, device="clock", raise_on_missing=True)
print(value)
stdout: 10:05
